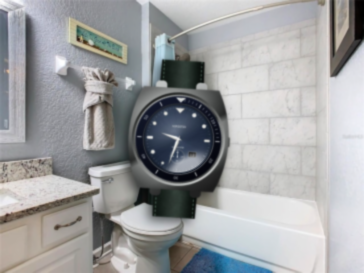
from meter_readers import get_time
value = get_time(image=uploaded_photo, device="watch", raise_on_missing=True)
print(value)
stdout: 9:33
